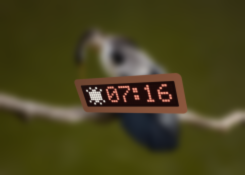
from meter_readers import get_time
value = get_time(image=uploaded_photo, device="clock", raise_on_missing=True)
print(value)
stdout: 7:16
